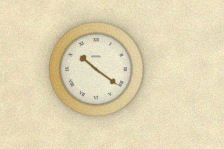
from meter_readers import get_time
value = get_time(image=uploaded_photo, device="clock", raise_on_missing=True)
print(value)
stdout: 10:21
